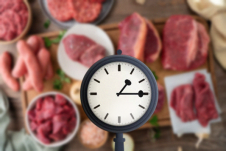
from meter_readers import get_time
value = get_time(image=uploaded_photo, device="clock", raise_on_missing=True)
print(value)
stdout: 1:15
